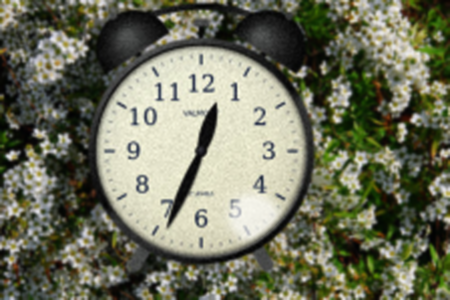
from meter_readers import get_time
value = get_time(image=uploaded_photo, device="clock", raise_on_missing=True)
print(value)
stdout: 12:34
